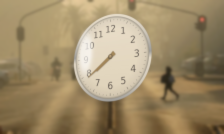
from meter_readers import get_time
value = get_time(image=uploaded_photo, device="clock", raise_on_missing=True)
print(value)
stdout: 7:39
